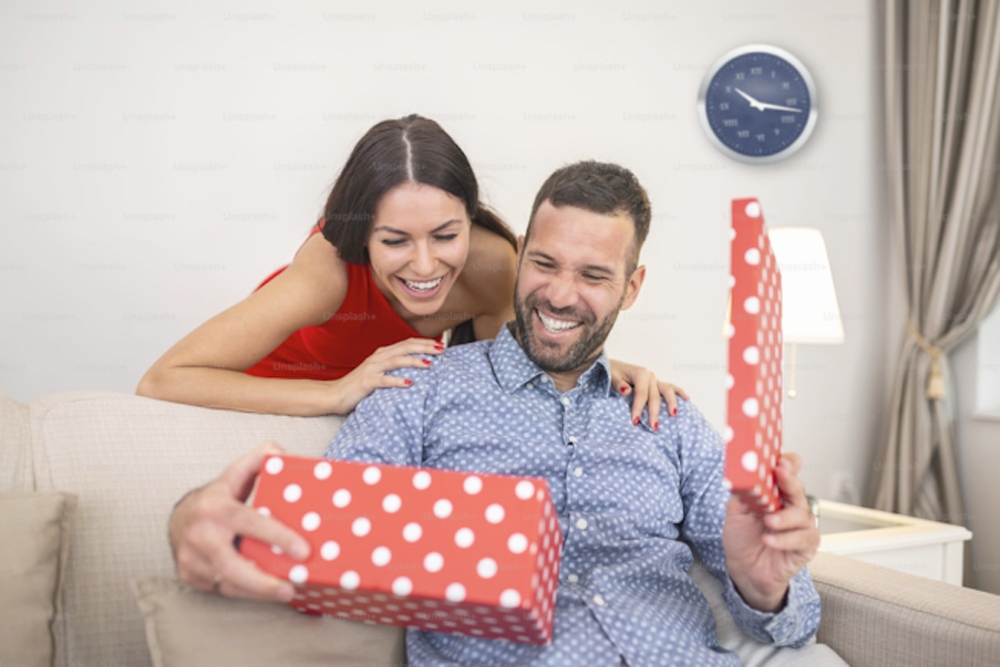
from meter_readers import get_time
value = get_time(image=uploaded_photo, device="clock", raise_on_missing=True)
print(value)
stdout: 10:17
